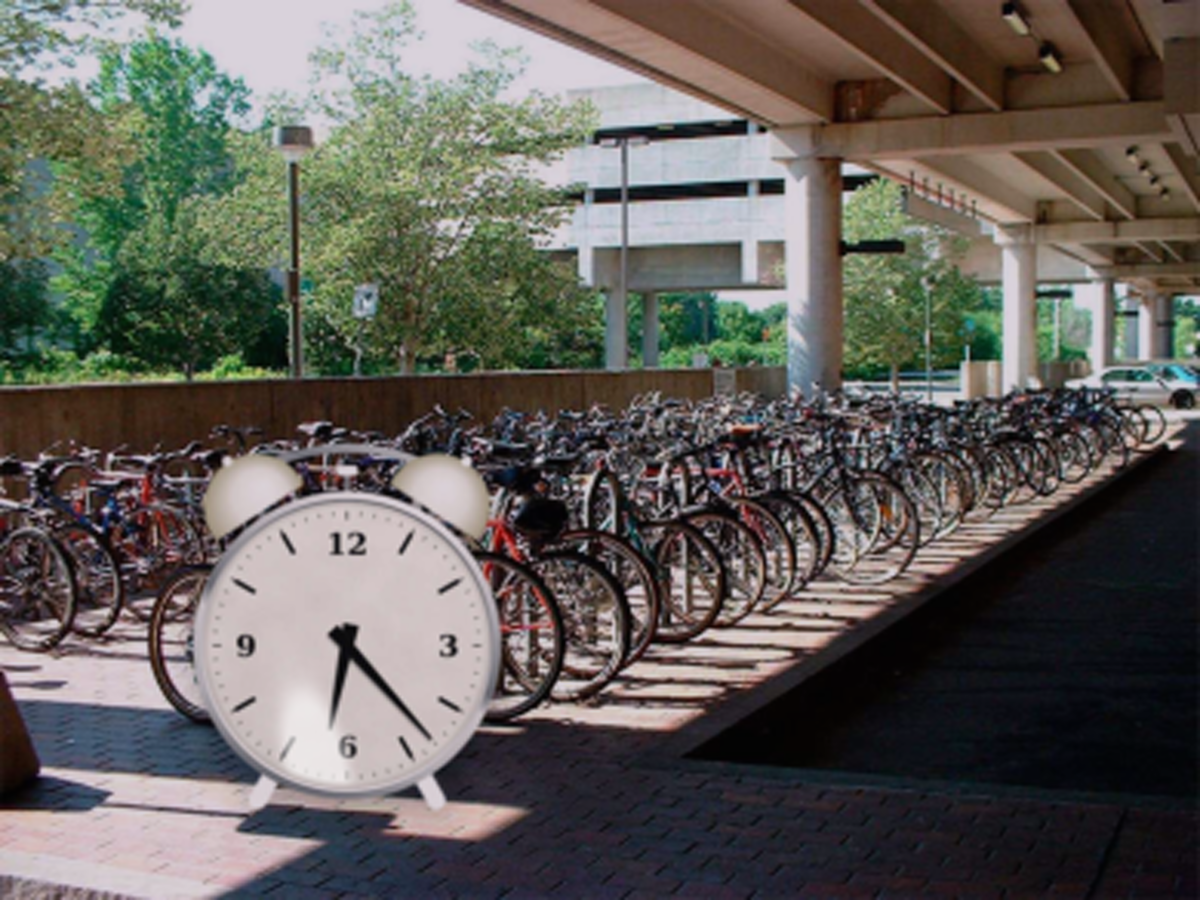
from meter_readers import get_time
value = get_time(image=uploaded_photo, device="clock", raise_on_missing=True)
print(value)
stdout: 6:23
